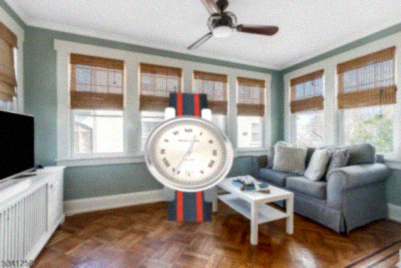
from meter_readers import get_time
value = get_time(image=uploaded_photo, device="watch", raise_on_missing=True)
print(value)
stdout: 12:35
